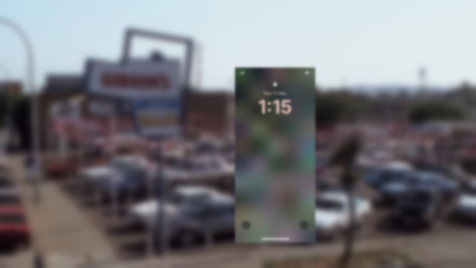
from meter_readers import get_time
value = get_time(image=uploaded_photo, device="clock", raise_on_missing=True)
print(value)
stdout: 1:15
